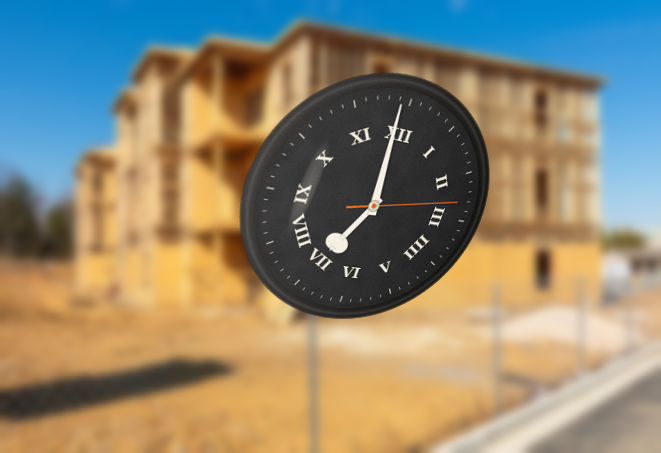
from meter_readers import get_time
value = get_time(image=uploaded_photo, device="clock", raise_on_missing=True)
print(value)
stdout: 6:59:13
